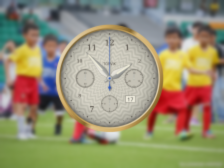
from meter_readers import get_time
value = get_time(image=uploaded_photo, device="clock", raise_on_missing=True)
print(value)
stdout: 1:53
